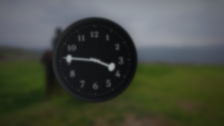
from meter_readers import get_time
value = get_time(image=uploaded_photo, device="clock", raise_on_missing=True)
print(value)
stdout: 3:46
